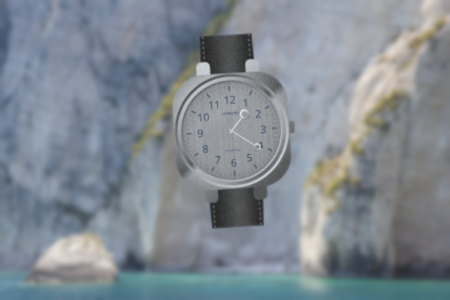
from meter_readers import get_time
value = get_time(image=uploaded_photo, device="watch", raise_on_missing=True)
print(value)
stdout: 1:21
